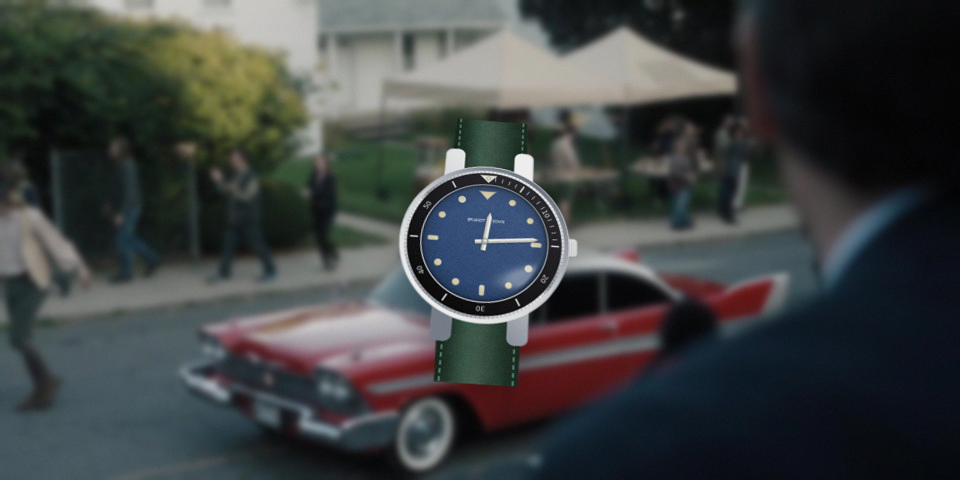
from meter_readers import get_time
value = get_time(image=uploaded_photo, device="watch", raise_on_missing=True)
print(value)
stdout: 12:14
